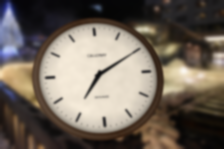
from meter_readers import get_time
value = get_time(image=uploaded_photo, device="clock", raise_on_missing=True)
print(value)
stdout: 7:10
